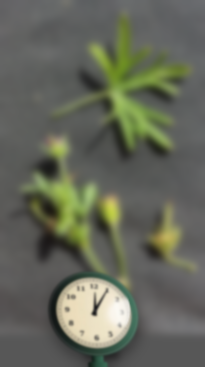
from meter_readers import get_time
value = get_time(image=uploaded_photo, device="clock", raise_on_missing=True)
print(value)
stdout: 12:05
